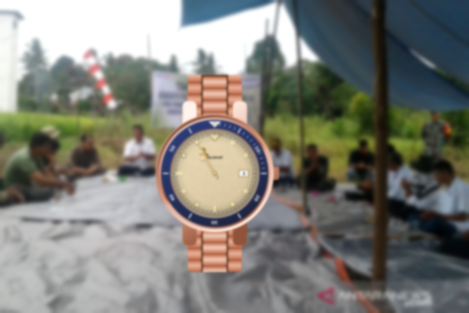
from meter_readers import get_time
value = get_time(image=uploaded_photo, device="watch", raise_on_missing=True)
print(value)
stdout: 10:55
